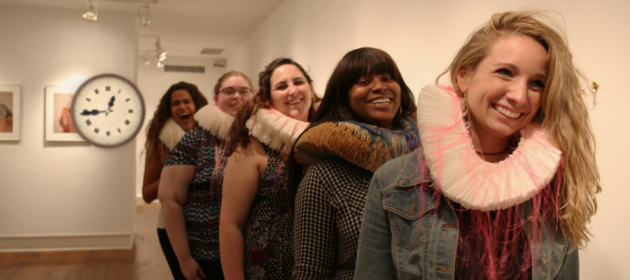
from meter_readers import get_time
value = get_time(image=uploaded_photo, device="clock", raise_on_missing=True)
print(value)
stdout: 12:44
